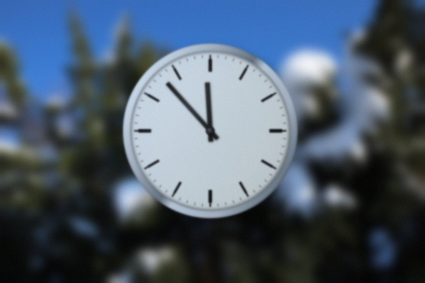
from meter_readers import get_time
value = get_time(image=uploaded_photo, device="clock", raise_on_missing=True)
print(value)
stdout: 11:53
